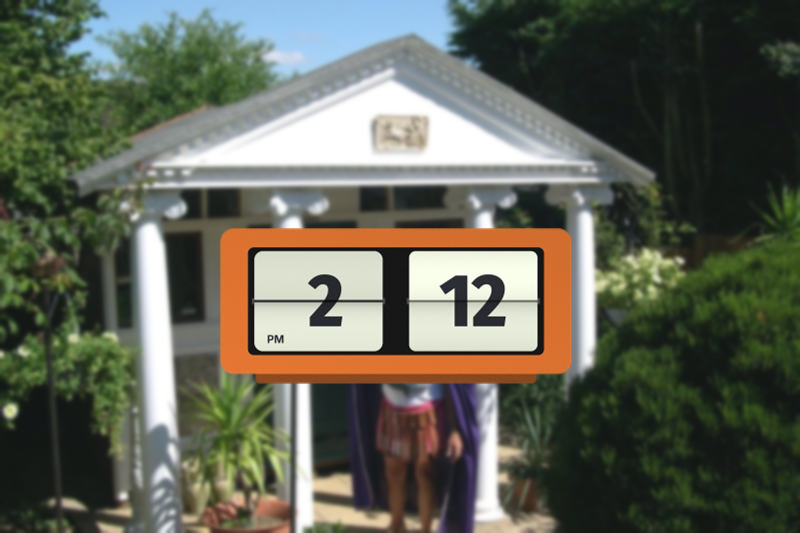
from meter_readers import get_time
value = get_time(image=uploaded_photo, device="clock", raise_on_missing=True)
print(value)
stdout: 2:12
